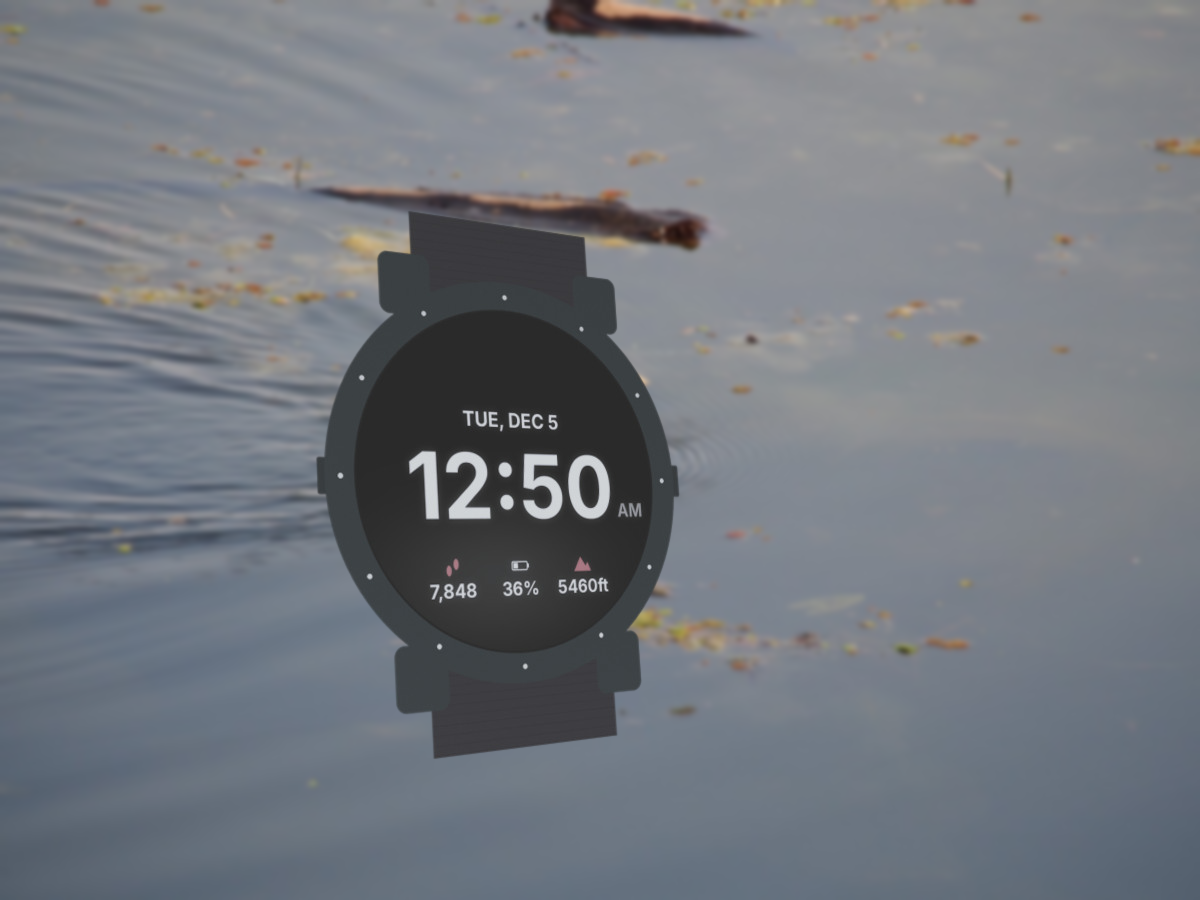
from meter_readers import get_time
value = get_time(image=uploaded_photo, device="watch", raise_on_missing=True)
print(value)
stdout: 12:50
